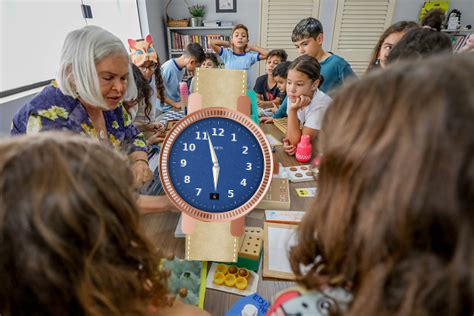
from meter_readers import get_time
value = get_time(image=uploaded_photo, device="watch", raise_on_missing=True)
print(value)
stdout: 5:57
